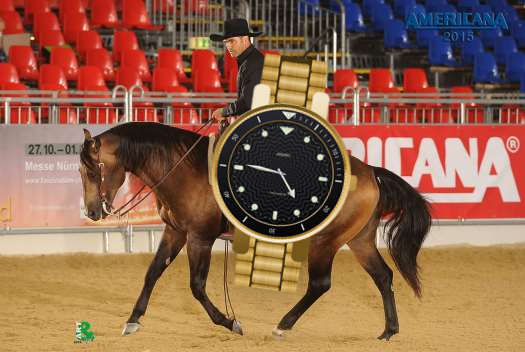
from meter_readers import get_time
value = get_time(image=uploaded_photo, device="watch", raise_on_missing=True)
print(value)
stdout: 4:46
